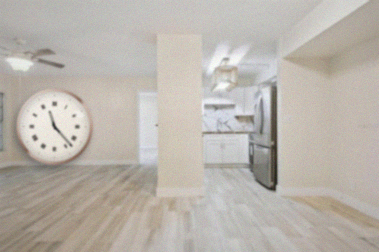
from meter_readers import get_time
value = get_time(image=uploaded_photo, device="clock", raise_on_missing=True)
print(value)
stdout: 11:23
